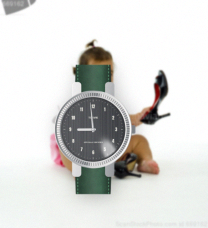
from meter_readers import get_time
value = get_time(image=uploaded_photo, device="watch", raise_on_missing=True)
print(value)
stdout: 8:59
